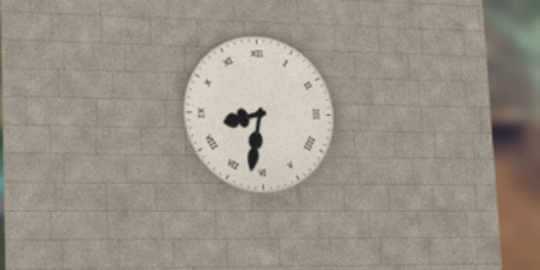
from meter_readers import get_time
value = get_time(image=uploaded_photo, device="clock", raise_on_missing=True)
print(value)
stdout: 8:32
